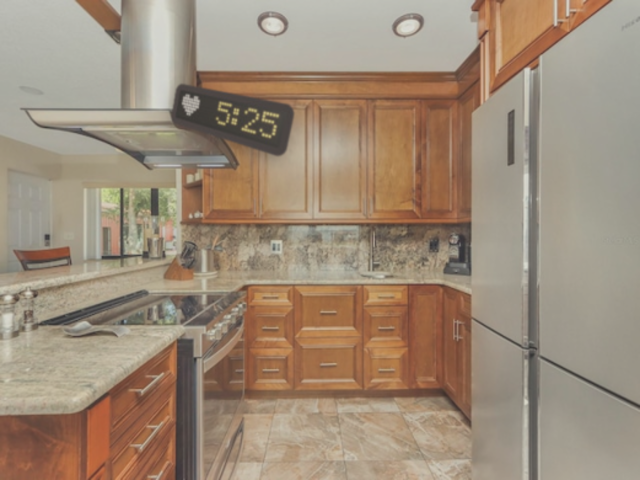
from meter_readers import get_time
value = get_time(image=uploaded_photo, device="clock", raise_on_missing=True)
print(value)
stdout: 5:25
